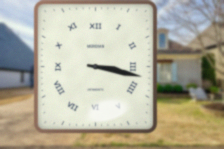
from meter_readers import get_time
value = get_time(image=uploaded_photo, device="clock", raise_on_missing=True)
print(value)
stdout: 3:17
